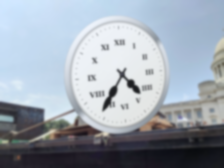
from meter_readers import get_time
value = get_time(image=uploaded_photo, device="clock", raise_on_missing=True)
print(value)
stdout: 4:36
